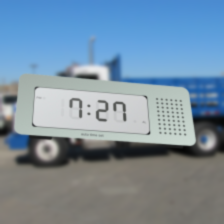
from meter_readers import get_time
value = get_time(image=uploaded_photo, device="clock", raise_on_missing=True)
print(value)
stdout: 7:27
